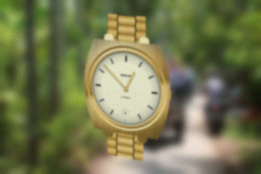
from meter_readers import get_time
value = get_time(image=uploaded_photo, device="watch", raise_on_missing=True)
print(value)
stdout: 12:52
